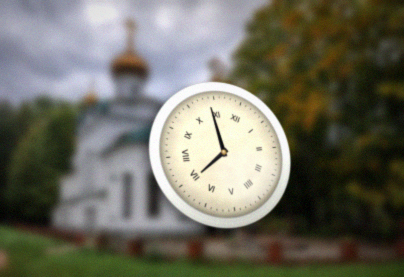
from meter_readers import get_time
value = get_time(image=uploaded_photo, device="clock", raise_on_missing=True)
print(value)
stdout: 6:54
